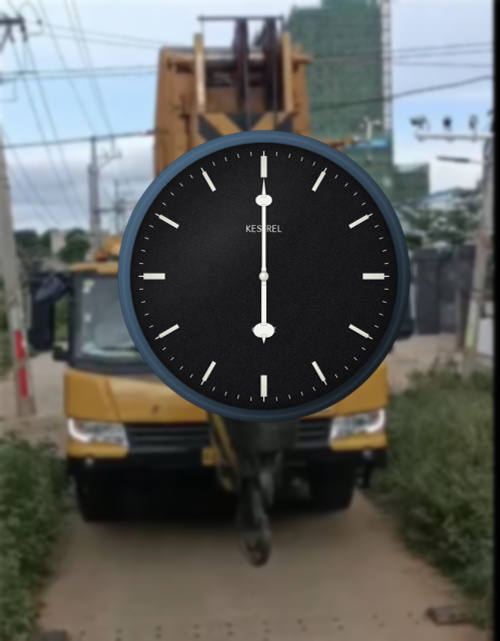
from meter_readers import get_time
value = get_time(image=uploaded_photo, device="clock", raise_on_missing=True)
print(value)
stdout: 6:00
